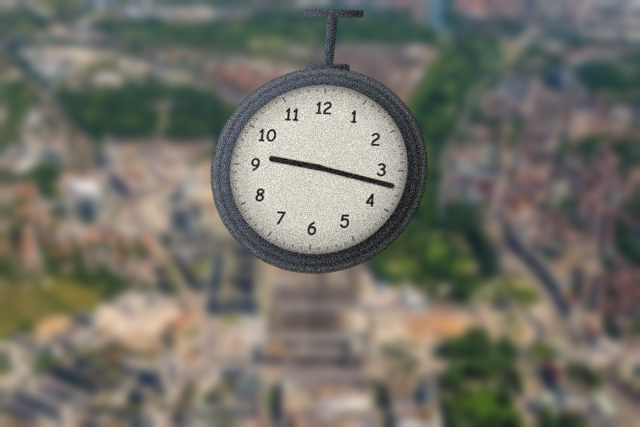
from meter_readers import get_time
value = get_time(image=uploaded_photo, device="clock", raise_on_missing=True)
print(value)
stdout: 9:17
